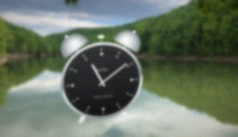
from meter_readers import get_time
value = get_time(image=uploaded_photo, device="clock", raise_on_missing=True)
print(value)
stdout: 11:09
